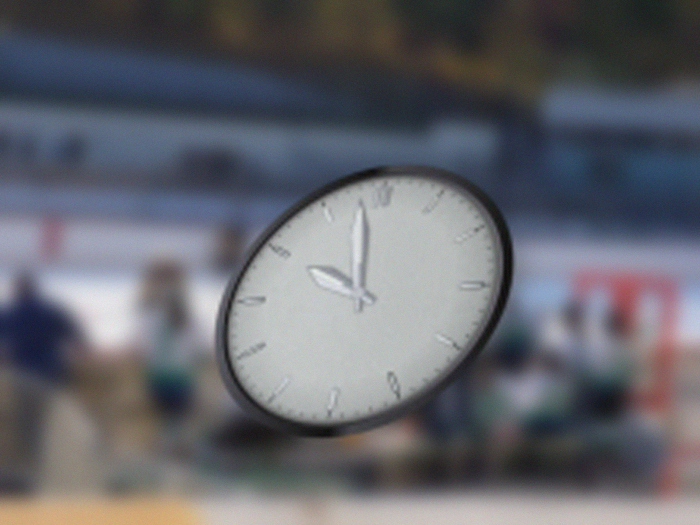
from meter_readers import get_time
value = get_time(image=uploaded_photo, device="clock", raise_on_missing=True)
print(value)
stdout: 9:58
